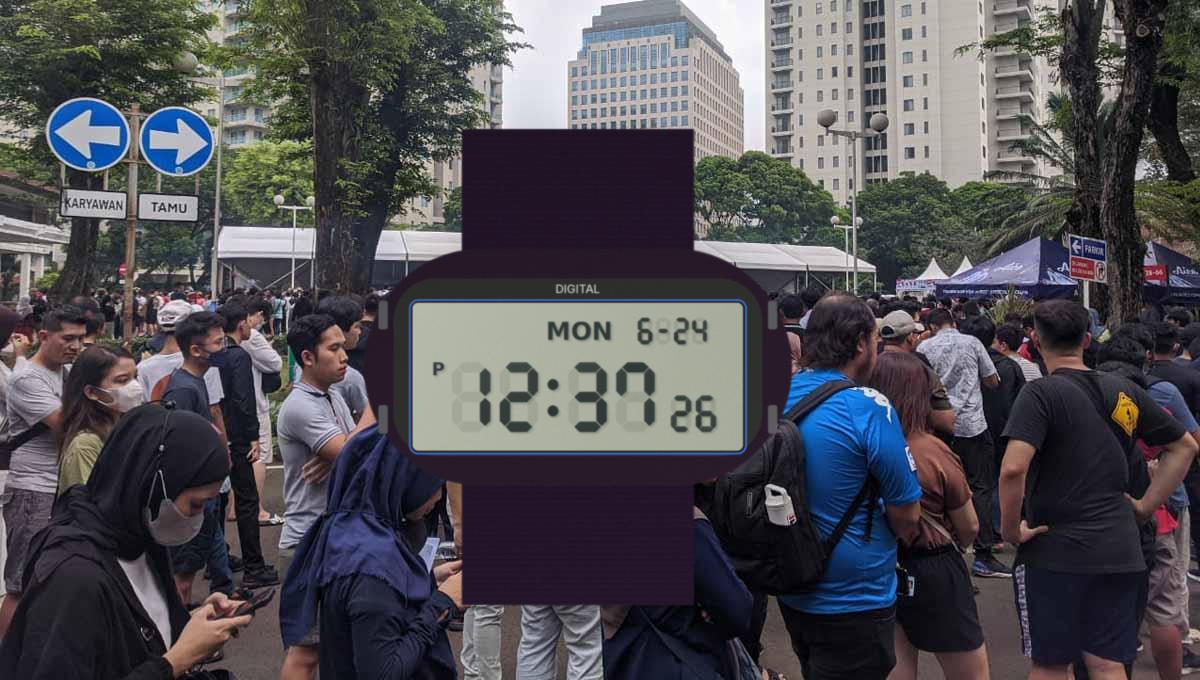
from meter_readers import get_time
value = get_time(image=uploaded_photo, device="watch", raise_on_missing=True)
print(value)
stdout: 12:37:26
